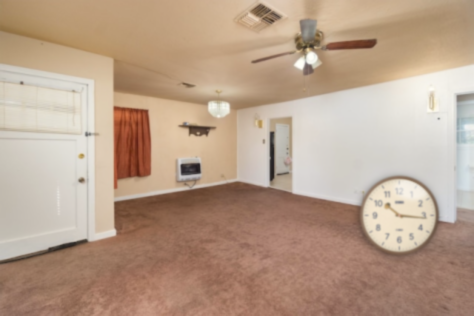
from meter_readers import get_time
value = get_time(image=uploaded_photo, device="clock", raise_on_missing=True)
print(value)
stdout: 10:16
